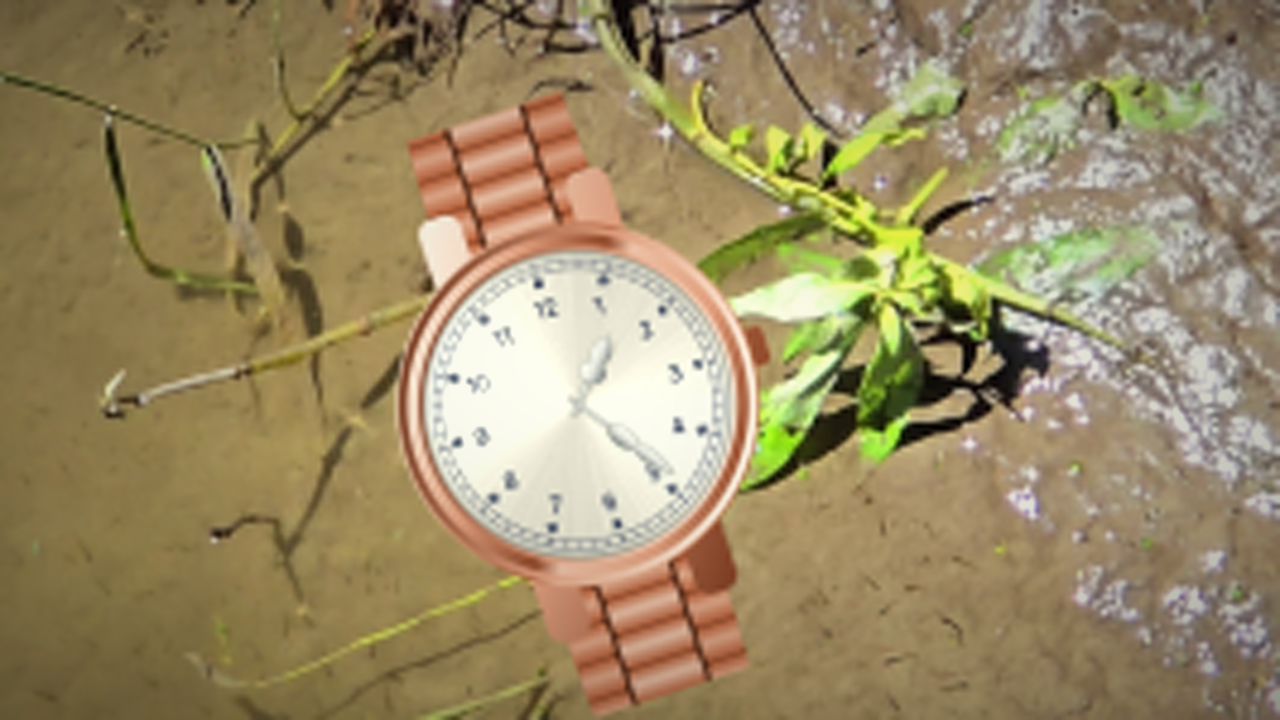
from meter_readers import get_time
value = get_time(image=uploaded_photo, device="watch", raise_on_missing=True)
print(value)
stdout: 1:24
